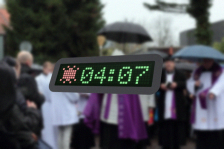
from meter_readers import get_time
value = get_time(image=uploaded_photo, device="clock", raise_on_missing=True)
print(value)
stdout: 4:07
